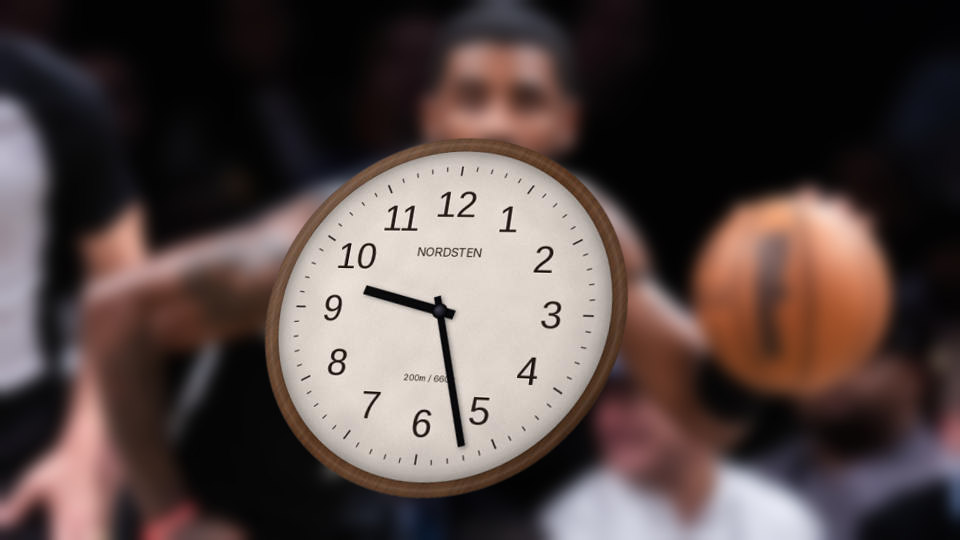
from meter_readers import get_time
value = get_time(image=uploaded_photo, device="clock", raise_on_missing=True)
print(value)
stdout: 9:27
